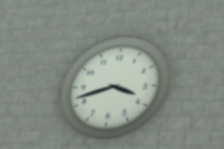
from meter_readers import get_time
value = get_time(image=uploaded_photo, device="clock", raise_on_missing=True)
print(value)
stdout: 3:42
